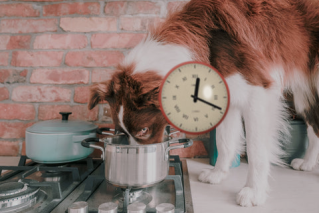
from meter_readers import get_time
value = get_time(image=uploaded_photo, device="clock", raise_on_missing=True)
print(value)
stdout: 12:19
